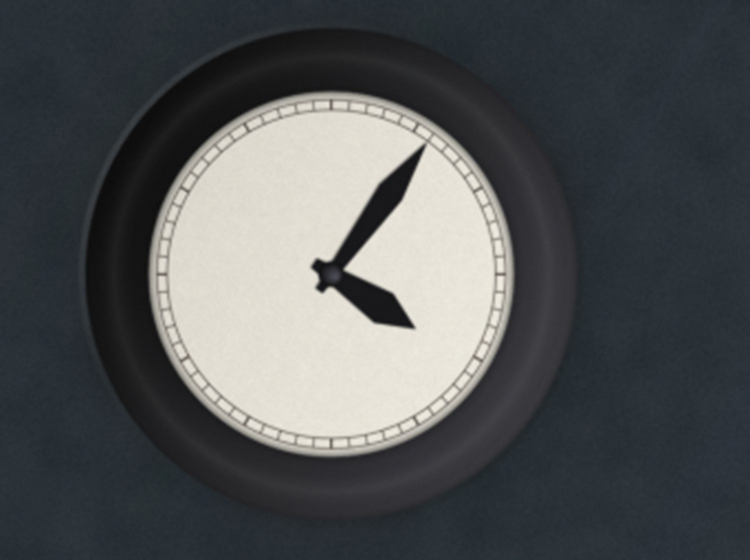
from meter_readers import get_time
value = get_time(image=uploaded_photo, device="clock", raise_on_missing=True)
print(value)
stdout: 4:06
